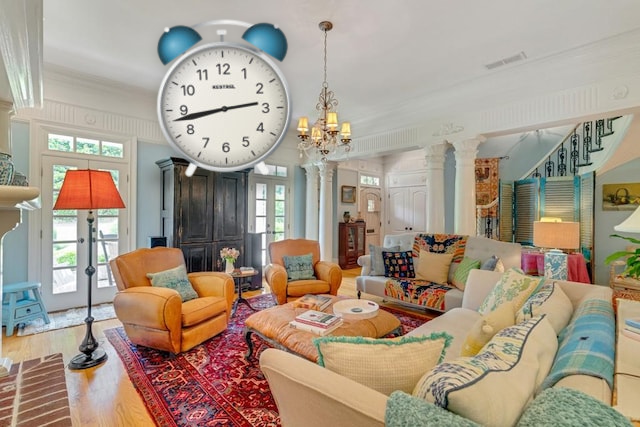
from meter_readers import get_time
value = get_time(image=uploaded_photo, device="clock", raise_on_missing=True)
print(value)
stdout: 2:43
